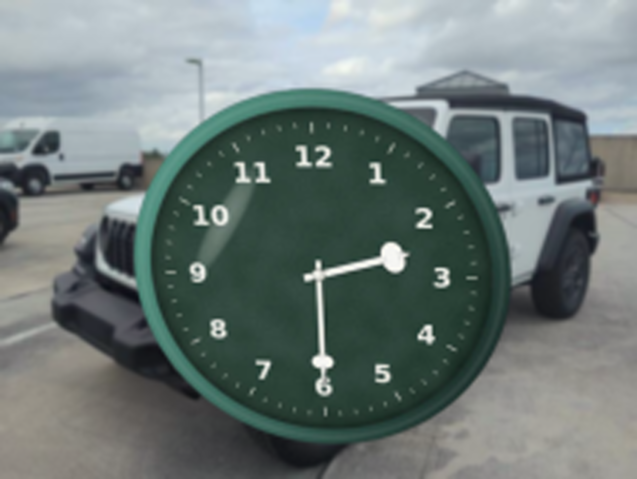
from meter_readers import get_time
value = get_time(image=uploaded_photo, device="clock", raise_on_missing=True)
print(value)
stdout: 2:30
